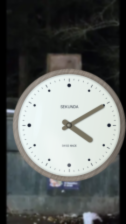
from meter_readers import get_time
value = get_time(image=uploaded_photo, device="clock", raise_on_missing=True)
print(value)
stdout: 4:10
